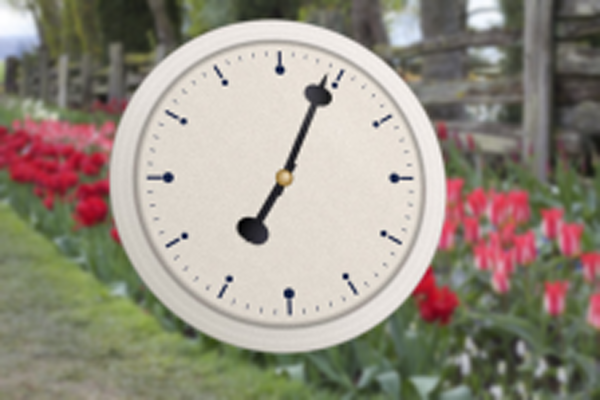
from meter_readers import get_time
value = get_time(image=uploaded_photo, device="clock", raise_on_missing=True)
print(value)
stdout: 7:04
